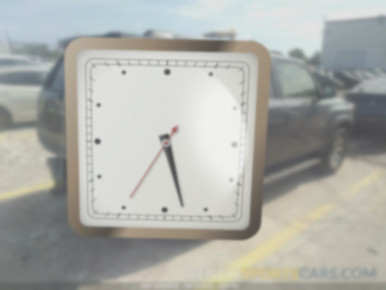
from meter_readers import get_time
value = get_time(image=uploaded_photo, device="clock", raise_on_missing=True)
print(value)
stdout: 5:27:35
